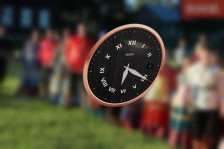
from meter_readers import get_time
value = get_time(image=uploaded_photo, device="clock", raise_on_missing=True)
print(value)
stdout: 6:20
